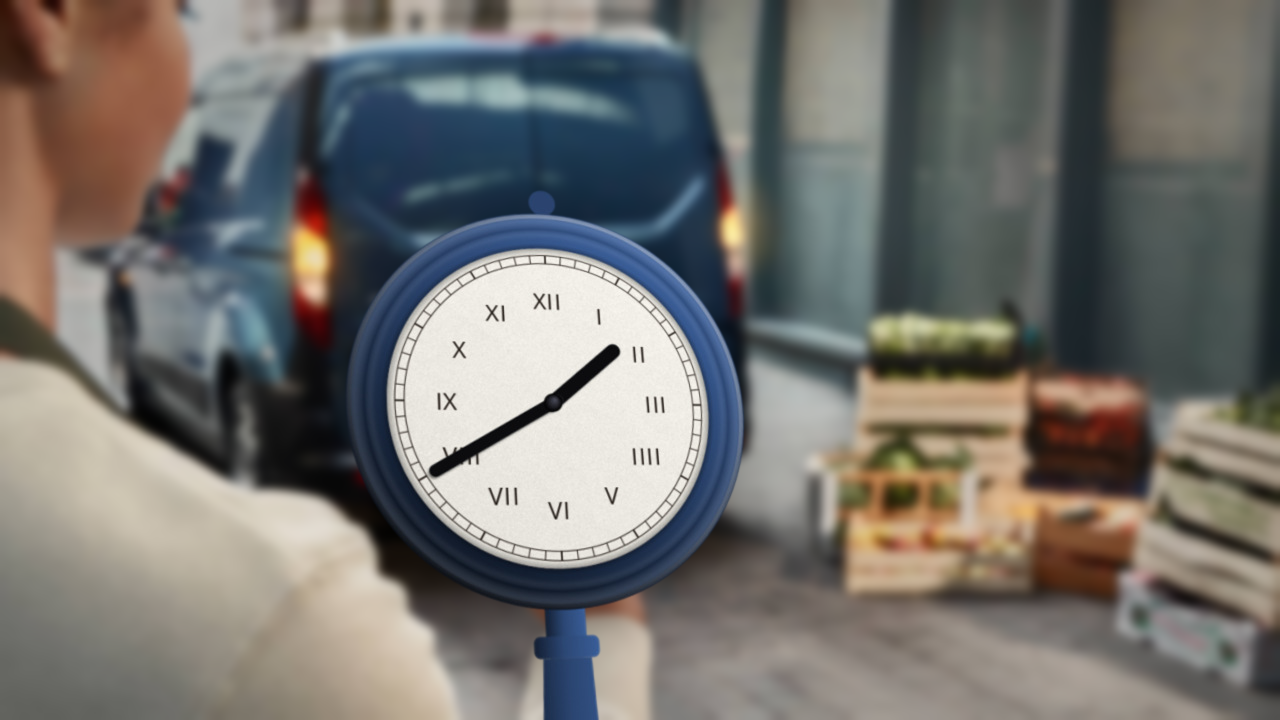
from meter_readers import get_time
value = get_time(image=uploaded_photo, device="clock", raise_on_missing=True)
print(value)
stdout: 1:40
